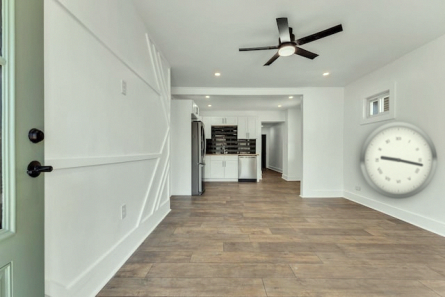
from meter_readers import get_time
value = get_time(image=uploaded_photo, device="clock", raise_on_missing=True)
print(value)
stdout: 9:17
